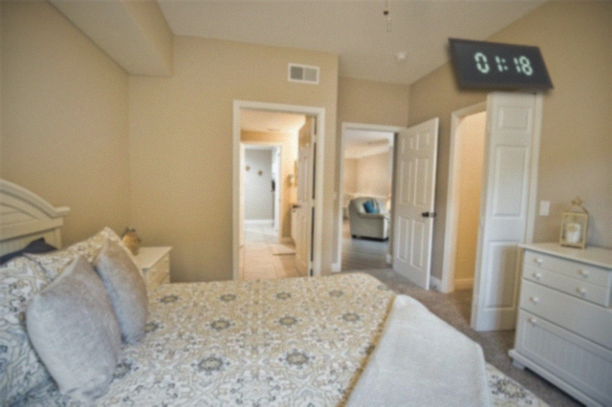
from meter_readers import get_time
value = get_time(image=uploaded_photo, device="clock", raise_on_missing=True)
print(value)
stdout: 1:18
